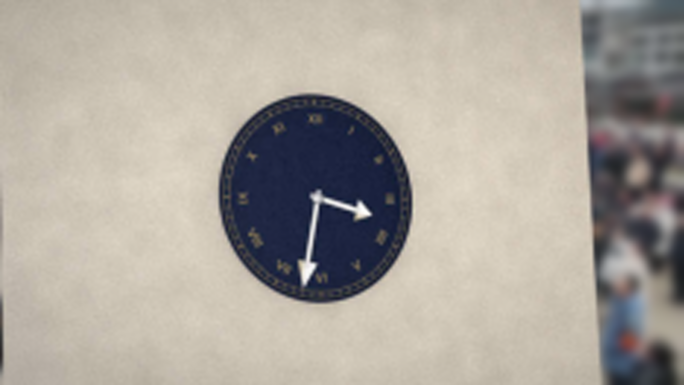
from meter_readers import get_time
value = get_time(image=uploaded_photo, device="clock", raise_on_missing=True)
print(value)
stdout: 3:32
